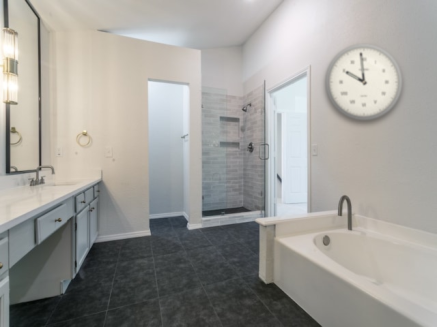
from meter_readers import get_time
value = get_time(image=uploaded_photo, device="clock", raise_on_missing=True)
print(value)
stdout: 9:59
